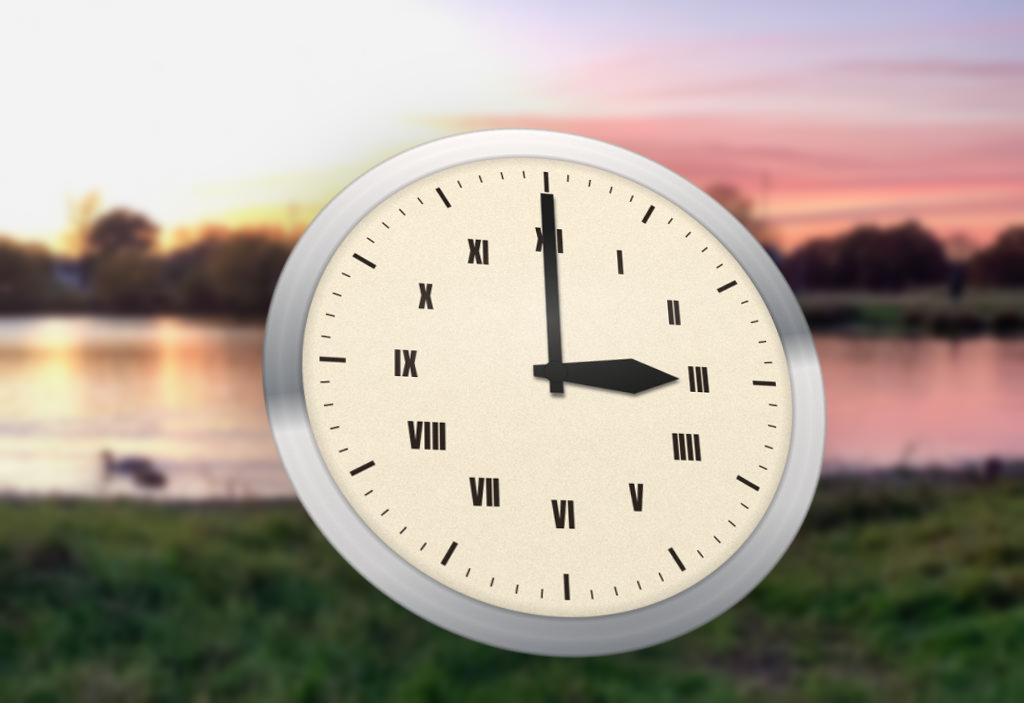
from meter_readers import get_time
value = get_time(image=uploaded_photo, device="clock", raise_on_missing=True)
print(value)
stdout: 3:00
